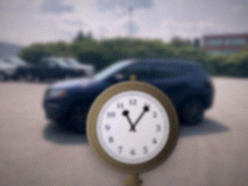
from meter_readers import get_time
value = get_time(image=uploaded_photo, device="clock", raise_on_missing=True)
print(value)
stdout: 11:06
